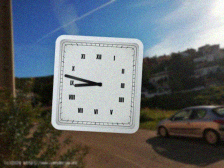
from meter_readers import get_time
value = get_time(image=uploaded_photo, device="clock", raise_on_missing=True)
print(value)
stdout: 8:47
